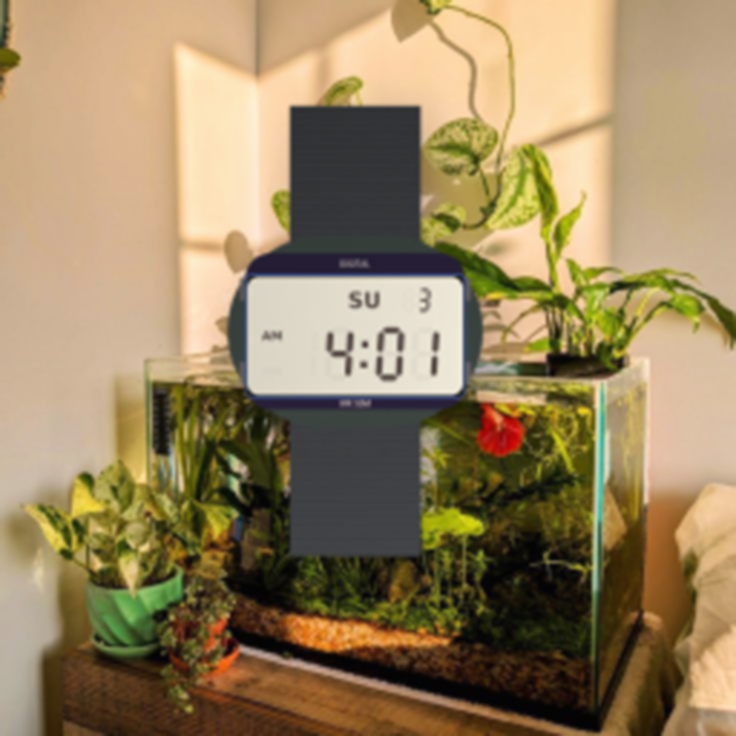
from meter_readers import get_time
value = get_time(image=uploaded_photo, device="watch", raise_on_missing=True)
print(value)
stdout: 4:01
